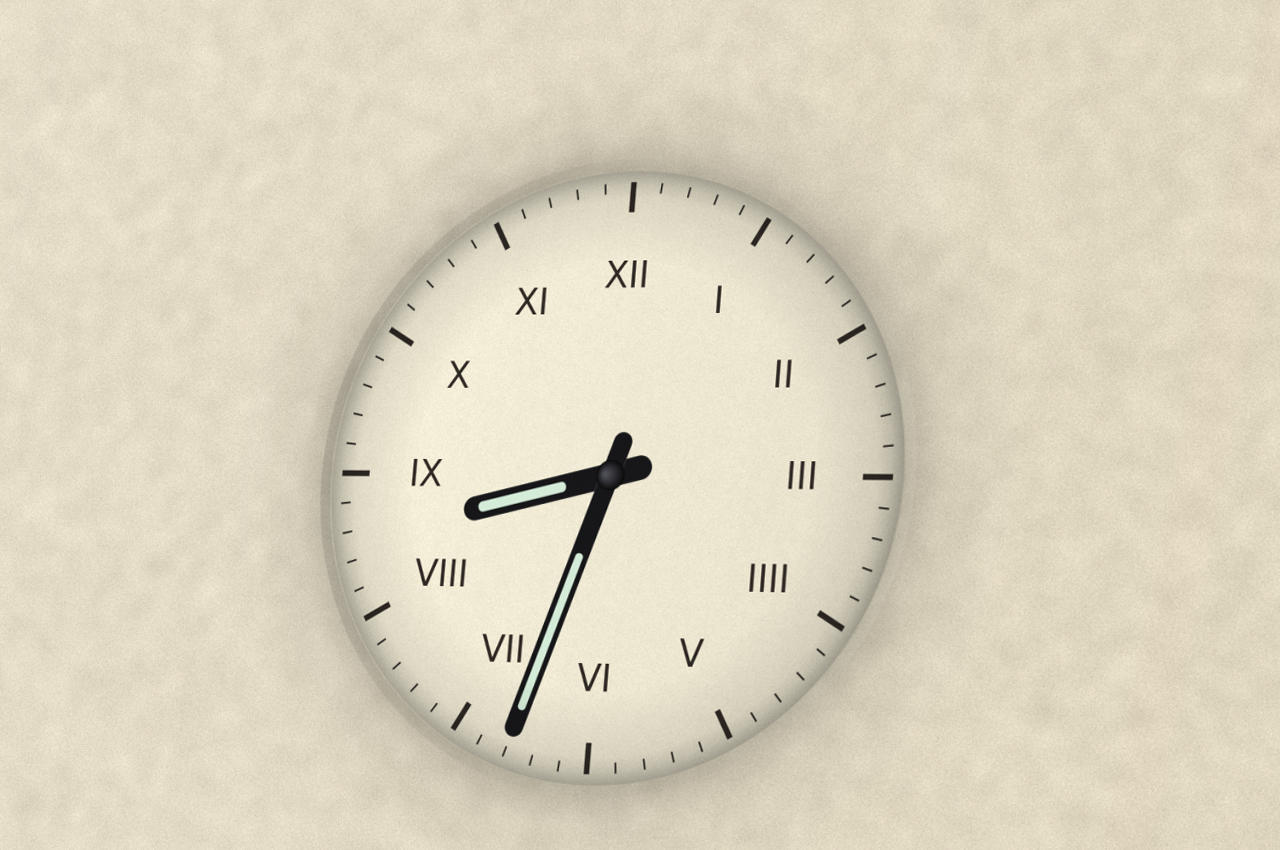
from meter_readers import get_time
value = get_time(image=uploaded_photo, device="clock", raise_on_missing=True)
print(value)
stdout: 8:33
